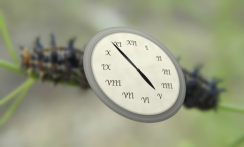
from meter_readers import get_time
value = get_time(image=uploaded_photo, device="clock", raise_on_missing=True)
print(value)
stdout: 4:54
